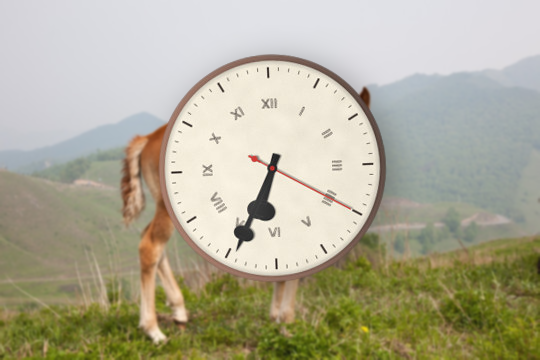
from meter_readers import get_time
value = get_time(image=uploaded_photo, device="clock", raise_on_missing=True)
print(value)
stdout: 6:34:20
